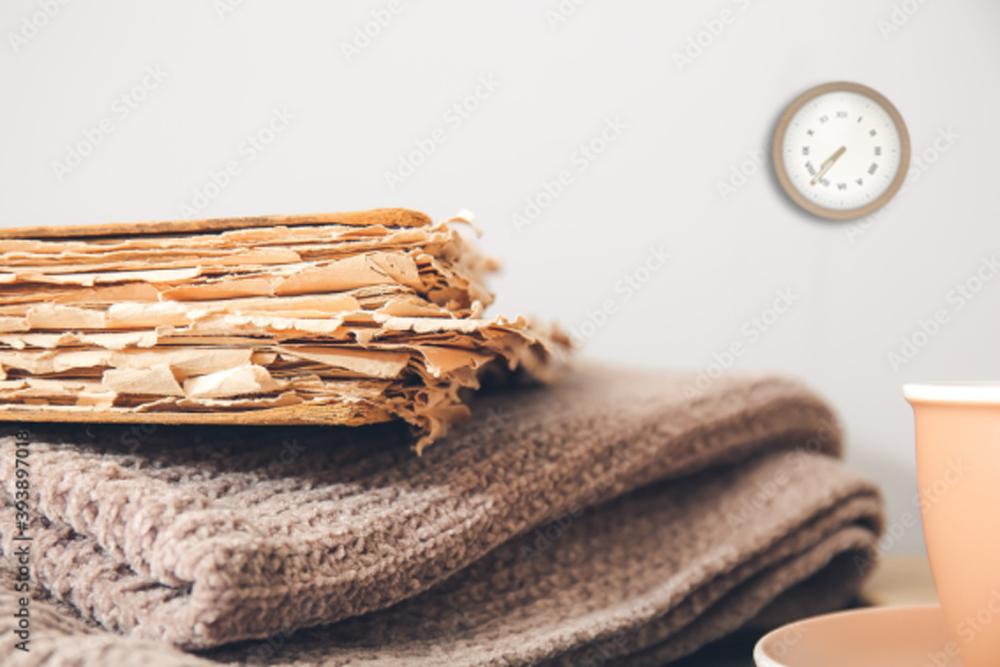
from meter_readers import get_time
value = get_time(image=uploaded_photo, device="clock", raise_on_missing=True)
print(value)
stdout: 7:37
